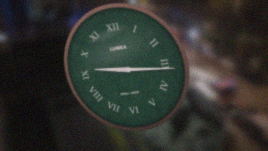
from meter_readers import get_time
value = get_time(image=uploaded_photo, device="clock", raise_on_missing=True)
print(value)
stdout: 9:16
